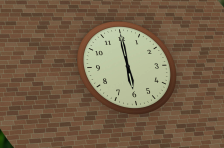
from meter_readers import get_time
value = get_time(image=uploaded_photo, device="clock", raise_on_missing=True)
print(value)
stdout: 6:00
